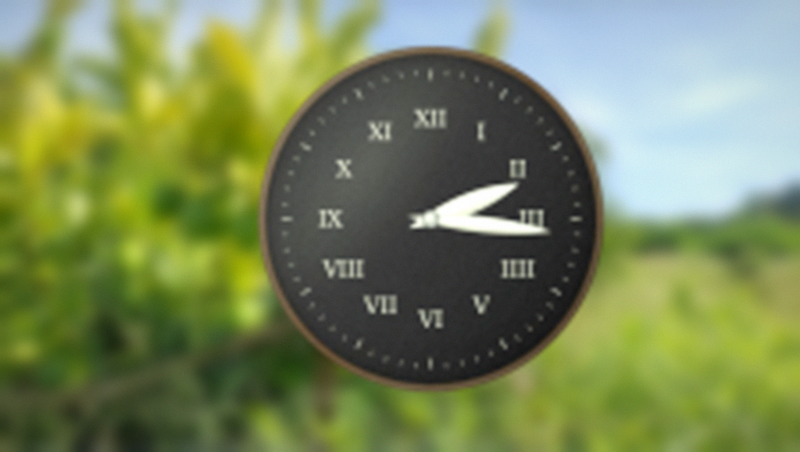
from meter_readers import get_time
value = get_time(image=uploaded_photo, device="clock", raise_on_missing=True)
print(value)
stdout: 2:16
